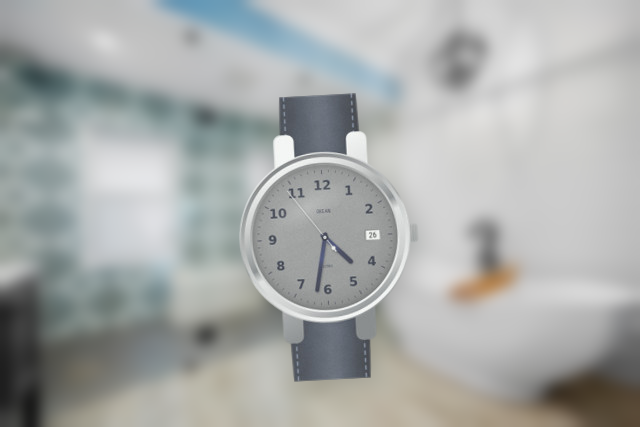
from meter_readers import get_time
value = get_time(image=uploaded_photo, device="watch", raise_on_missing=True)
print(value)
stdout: 4:31:54
